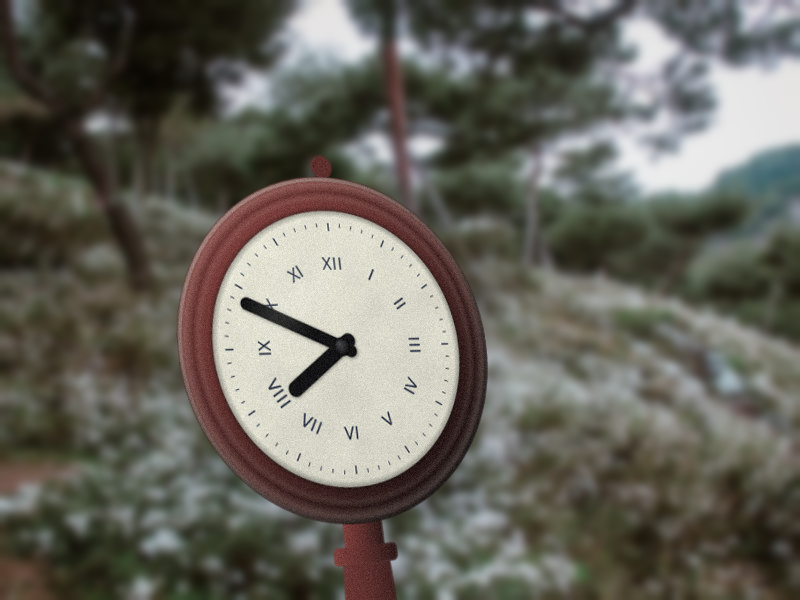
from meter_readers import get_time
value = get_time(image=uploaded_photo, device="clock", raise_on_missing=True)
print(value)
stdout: 7:49
